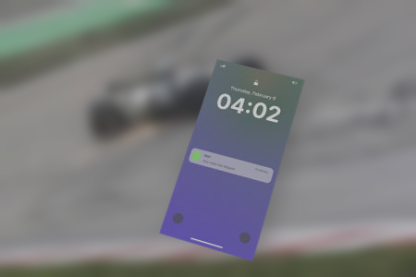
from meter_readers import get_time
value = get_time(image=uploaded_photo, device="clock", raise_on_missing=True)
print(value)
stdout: 4:02
